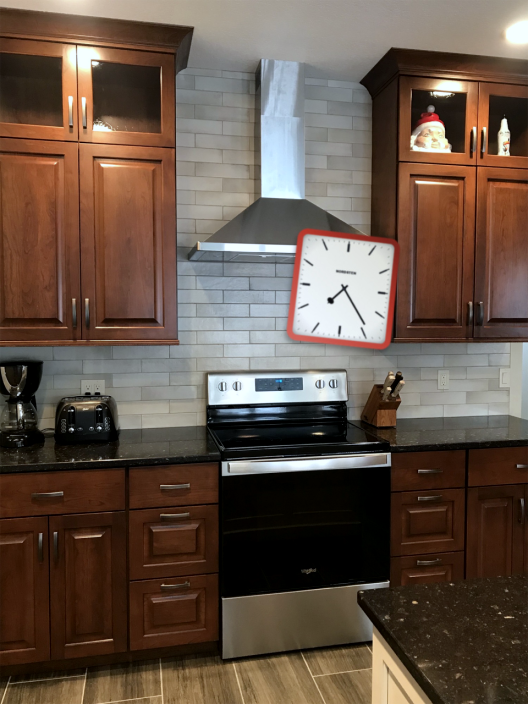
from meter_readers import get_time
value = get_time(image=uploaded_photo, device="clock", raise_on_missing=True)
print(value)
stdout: 7:24
